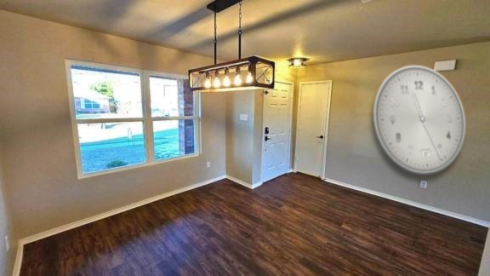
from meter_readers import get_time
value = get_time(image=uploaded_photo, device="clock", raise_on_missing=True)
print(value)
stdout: 11:26
